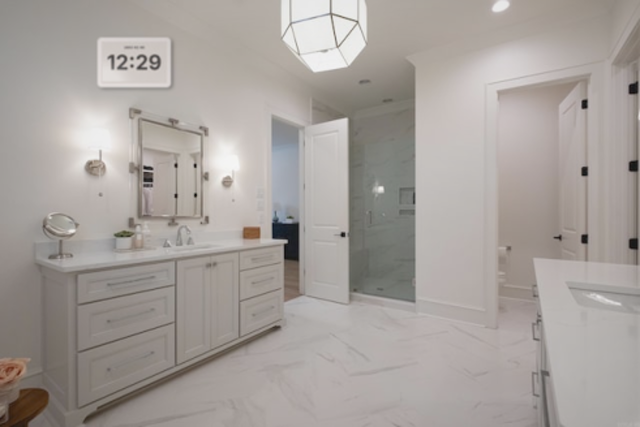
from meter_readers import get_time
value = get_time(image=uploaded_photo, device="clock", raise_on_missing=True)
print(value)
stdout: 12:29
